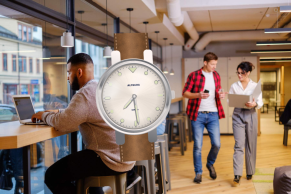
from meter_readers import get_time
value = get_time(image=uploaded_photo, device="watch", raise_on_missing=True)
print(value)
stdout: 7:29
